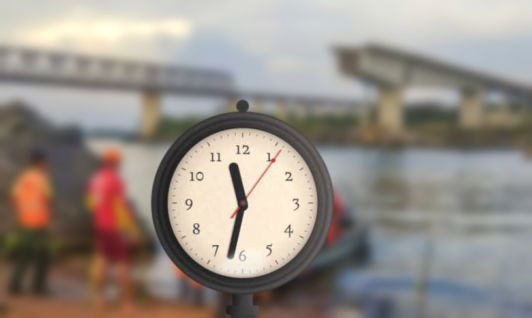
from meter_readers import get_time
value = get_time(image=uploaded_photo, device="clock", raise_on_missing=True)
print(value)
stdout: 11:32:06
